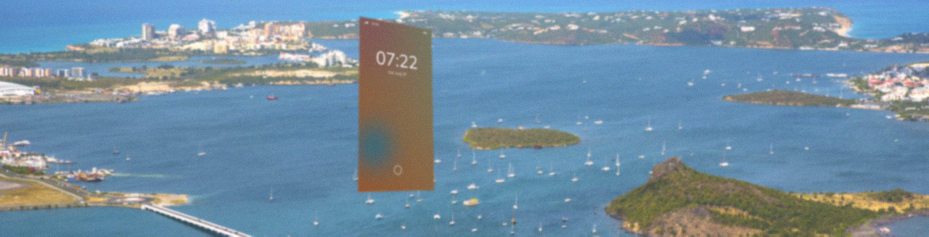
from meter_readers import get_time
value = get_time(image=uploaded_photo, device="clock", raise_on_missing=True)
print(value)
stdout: 7:22
